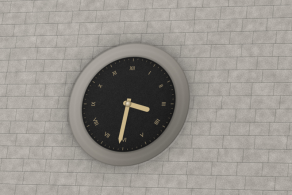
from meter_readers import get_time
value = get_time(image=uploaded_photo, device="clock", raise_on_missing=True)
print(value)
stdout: 3:31
